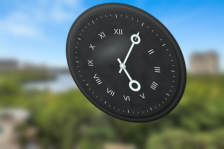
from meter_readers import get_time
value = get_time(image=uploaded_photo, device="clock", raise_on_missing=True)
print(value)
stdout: 5:05
